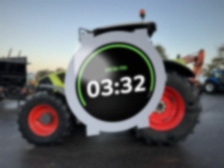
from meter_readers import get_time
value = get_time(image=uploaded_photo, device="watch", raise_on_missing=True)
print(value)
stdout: 3:32
